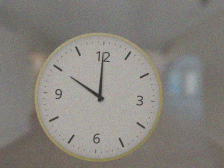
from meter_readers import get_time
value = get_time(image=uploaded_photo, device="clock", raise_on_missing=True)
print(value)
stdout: 10:00
